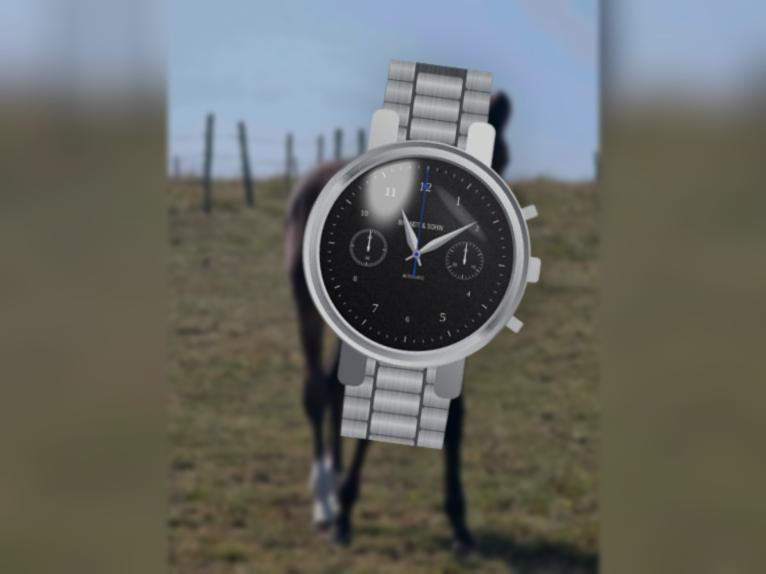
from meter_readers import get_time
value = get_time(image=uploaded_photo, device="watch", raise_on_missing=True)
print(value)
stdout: 11:09
